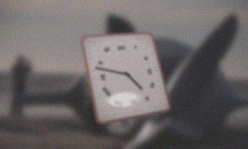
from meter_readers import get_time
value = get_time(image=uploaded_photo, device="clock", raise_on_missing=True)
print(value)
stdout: 4:48
